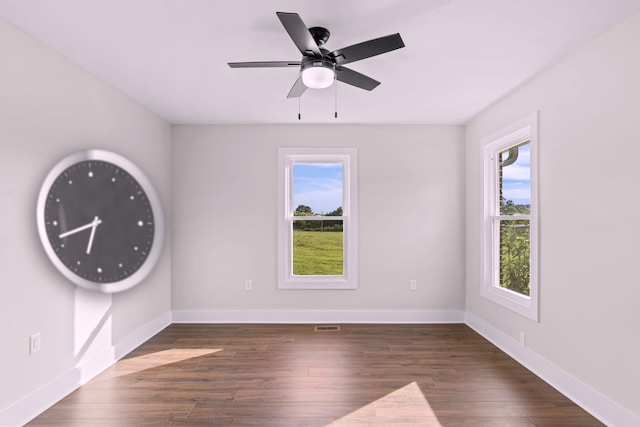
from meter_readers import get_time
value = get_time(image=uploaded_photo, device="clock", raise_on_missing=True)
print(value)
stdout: 6:42
